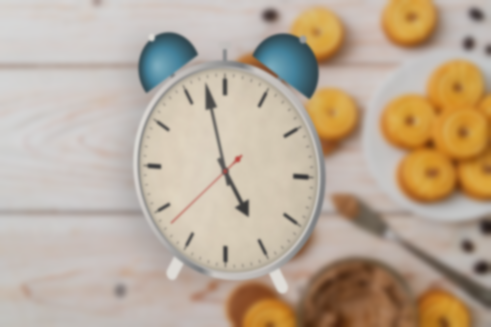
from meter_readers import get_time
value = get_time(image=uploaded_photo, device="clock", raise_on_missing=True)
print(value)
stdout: 4:57:38
